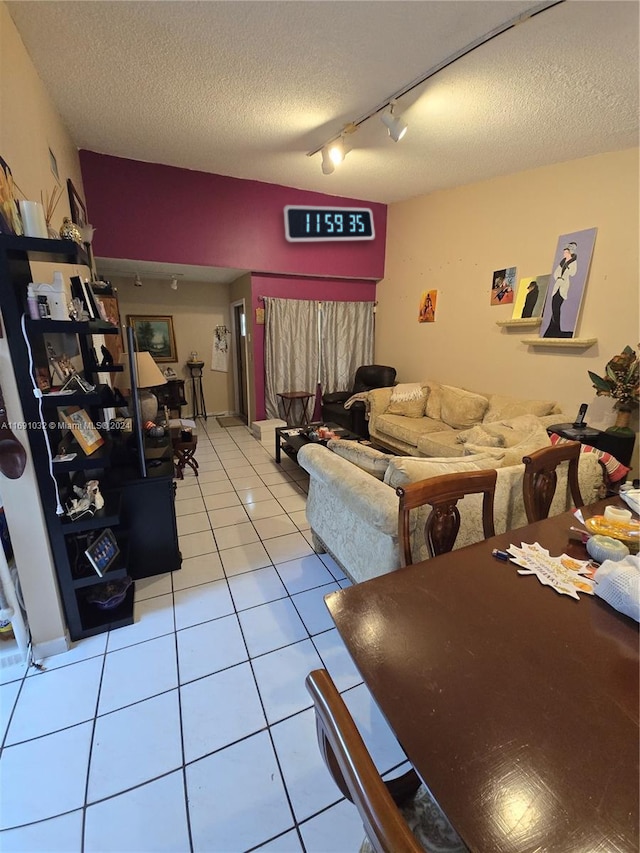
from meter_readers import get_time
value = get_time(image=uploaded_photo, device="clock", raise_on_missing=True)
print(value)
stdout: 11:59:35
